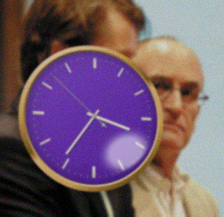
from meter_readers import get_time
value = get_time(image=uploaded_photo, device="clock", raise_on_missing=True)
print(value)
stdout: 3:35:52
